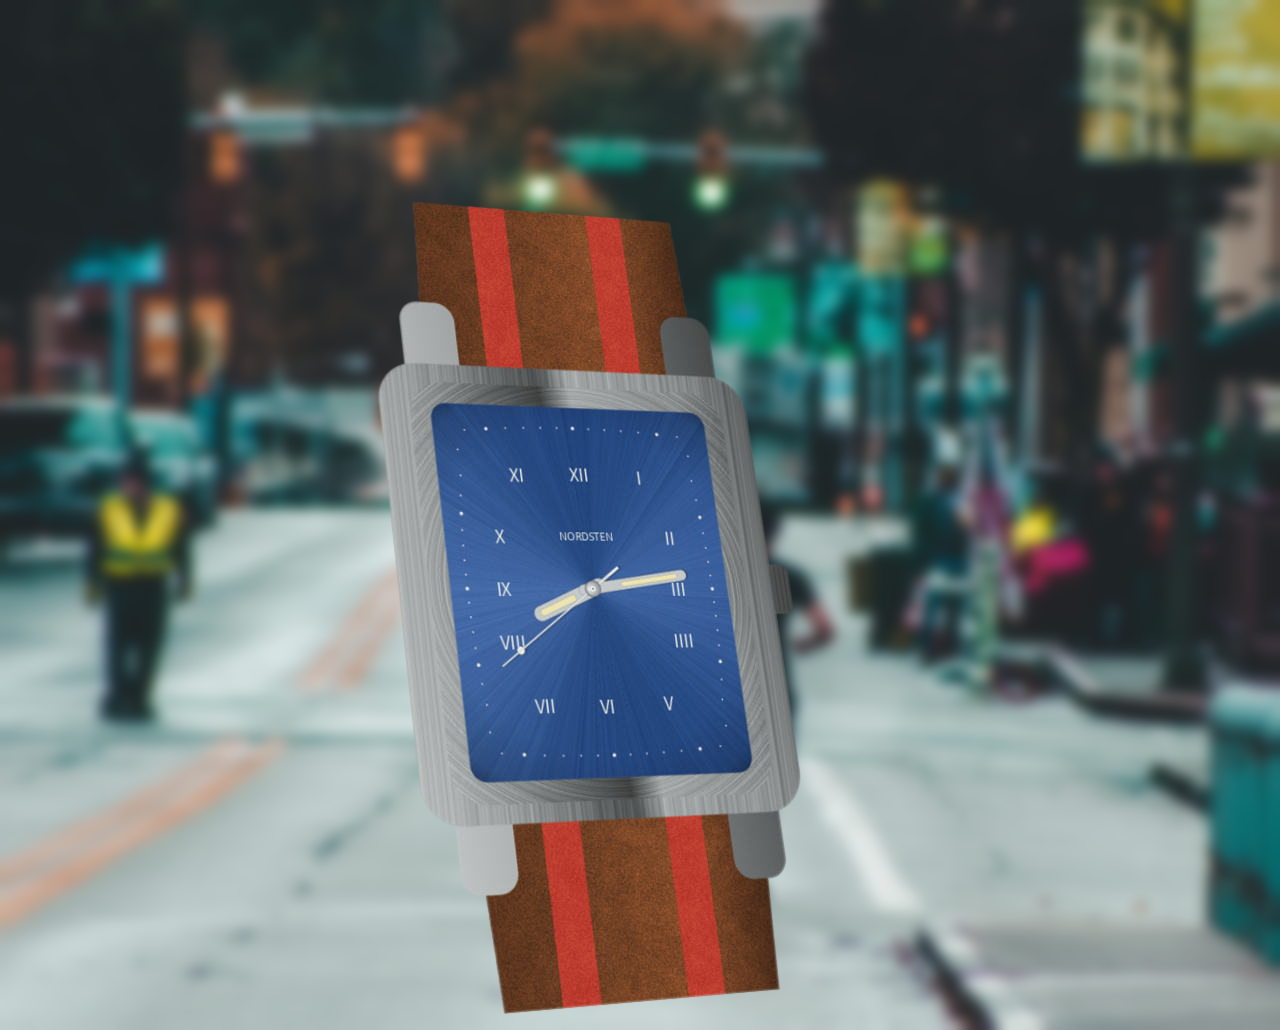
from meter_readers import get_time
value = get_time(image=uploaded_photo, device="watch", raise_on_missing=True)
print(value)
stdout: 8:13:39
